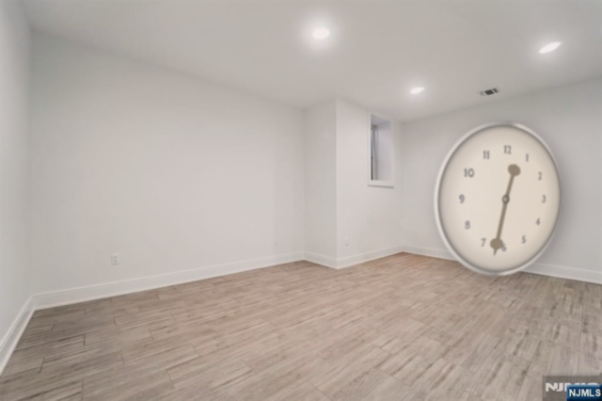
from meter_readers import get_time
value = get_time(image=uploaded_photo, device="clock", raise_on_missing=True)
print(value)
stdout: 12:32
